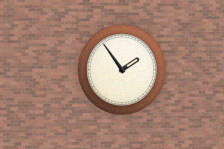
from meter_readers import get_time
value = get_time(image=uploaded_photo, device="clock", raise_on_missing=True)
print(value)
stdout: 1:54
